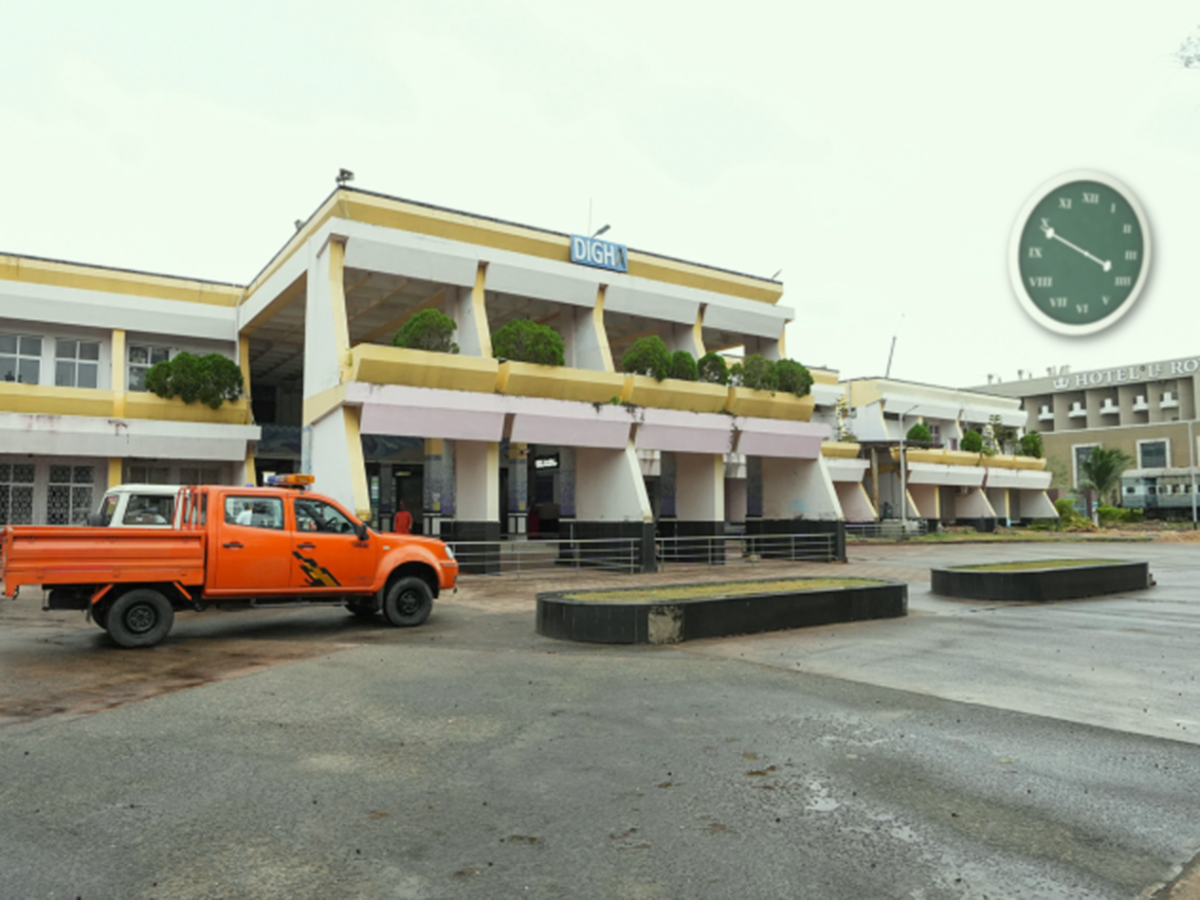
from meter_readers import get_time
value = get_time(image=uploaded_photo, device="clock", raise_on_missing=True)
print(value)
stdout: 3:49
